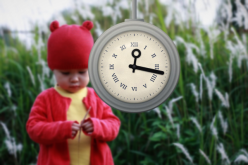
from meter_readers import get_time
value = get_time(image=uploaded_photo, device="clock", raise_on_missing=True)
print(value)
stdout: 12:17
